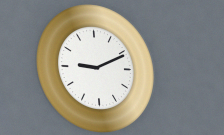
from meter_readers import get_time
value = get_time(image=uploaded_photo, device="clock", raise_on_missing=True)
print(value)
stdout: 9:11
